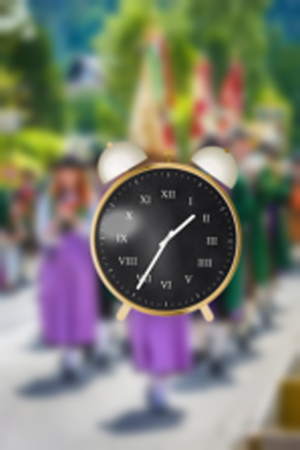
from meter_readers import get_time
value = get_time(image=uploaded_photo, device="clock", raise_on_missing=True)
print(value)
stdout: 1:35
